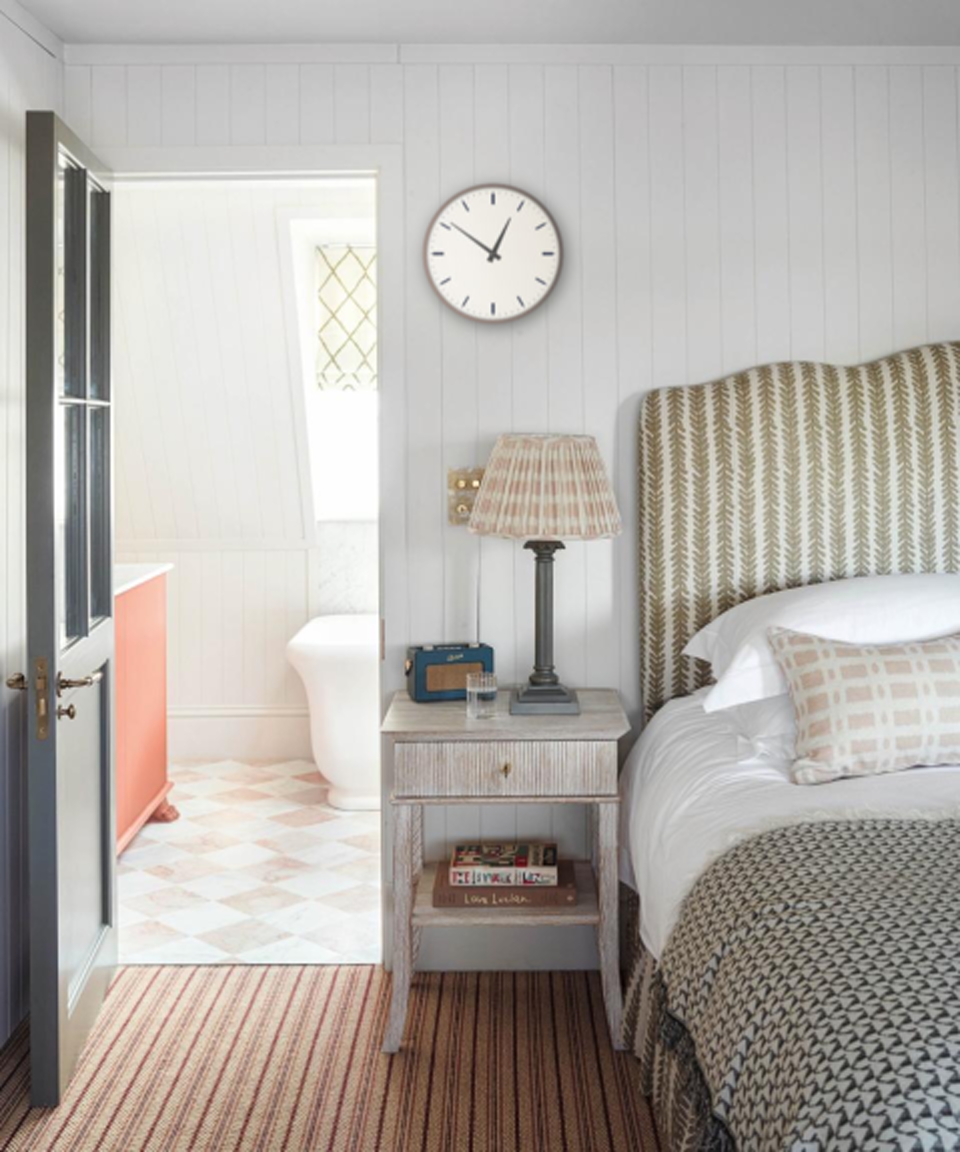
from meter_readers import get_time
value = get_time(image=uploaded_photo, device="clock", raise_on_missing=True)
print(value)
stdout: 12:51
